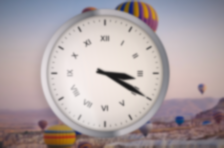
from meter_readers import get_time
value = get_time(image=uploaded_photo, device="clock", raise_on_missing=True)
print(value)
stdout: 3:20
